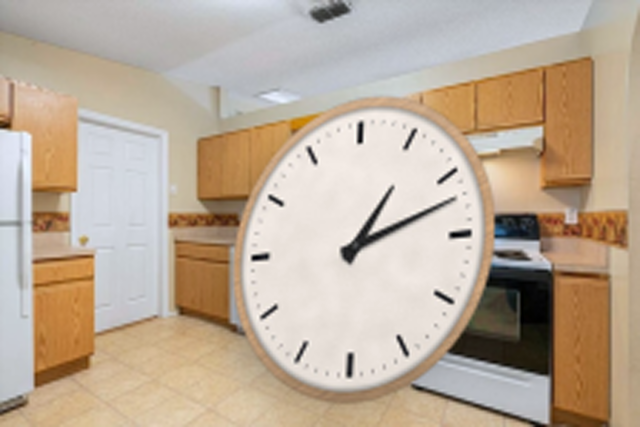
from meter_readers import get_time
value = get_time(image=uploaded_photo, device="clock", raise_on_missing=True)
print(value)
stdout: 1:12
